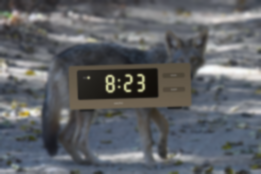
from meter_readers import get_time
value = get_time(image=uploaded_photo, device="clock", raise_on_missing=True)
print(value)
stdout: 8:23
